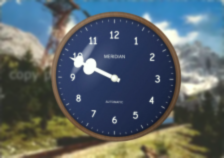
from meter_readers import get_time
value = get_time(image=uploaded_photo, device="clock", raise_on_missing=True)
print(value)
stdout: 9:49
